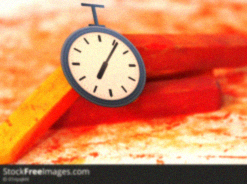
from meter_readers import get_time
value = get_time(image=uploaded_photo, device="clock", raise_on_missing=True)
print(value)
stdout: 7:06
